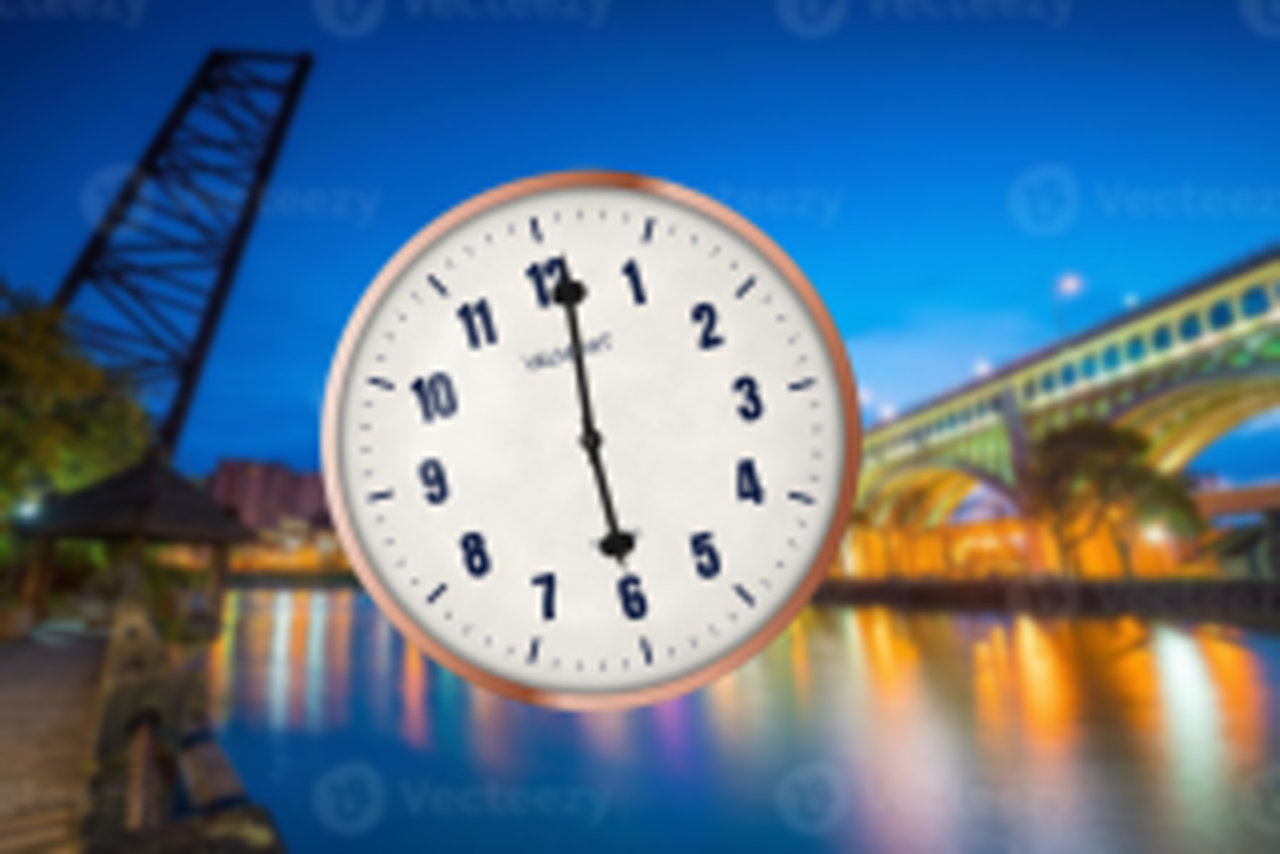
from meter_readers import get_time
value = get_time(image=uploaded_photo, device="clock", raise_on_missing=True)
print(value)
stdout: 6:01
